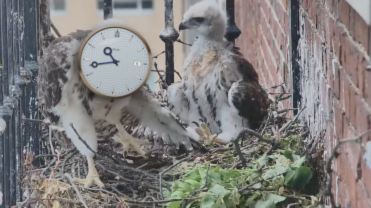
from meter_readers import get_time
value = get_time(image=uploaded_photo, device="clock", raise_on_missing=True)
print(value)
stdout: 10:43
